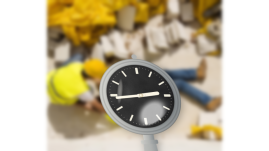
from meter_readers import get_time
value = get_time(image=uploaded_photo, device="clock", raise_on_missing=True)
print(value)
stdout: 2:44
